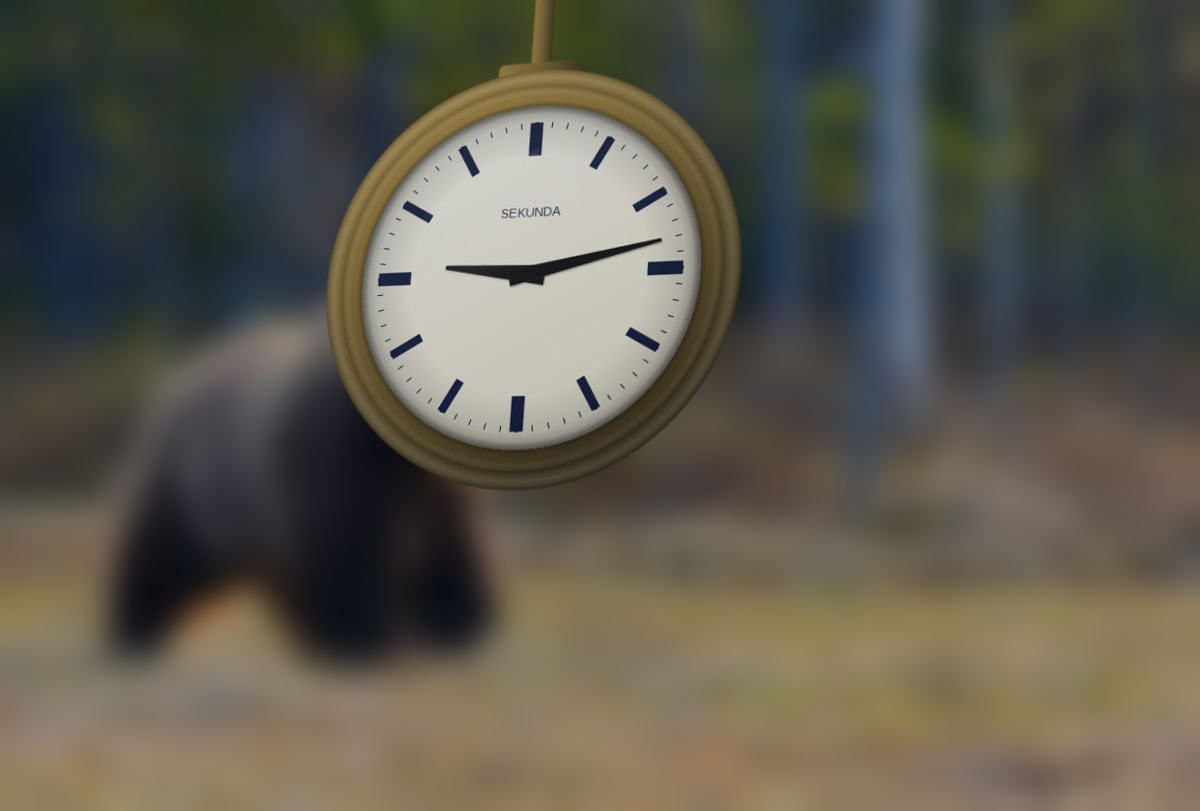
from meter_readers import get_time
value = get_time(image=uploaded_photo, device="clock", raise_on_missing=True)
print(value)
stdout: 9:13
